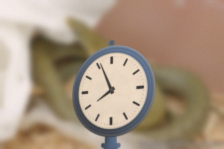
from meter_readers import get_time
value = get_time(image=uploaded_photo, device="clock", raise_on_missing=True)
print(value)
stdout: 7:56
